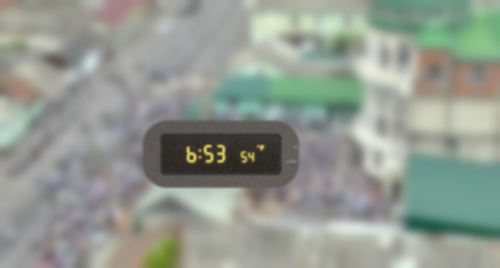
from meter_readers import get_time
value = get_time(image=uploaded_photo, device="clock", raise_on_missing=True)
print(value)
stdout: 6:53
